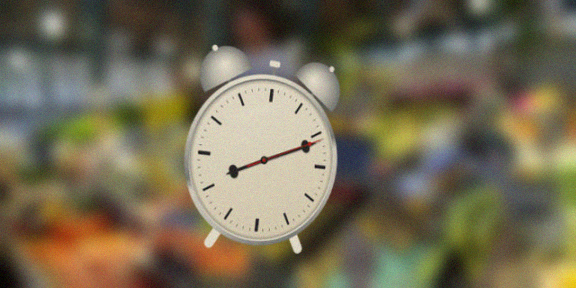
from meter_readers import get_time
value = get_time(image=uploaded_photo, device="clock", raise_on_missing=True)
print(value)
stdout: 8:11:11
